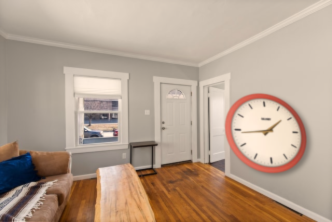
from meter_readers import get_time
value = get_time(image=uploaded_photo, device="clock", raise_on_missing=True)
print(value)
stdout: 1:44
